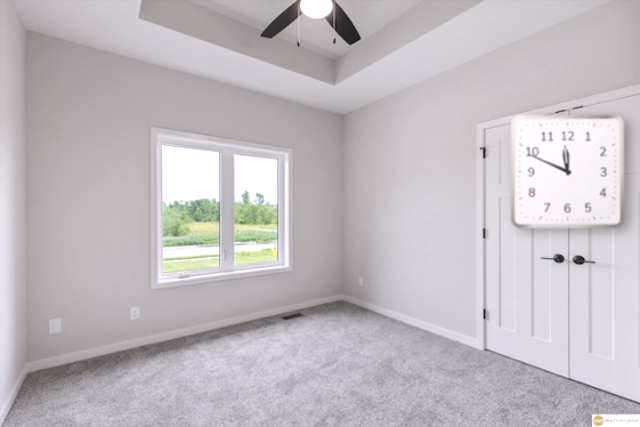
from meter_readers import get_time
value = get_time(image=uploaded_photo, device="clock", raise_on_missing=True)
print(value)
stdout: 11:49
